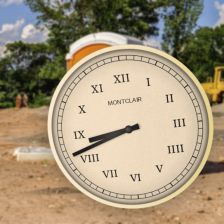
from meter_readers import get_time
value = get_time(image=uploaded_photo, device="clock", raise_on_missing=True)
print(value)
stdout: 8:42
